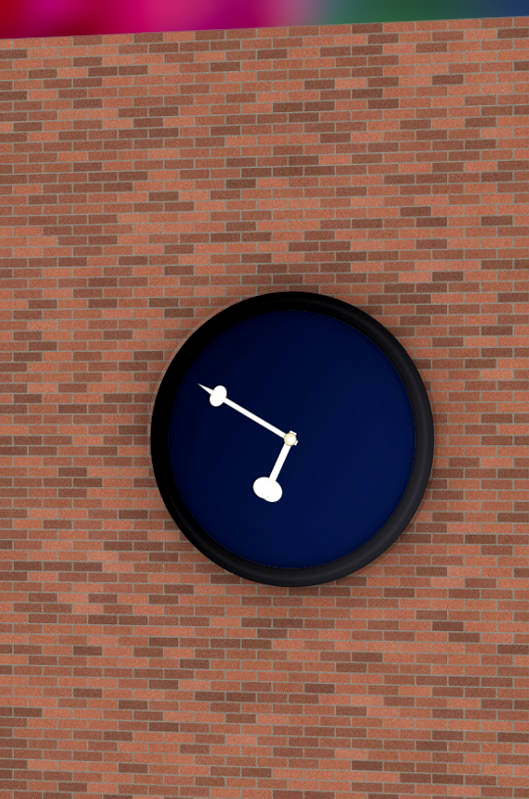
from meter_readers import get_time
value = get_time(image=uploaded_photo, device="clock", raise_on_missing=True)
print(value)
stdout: 6:50
